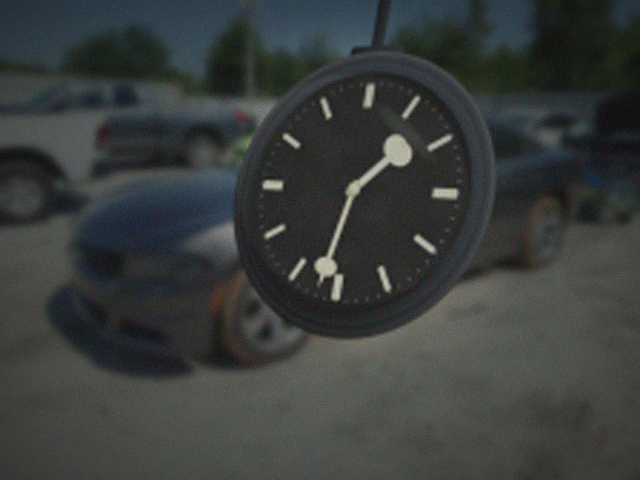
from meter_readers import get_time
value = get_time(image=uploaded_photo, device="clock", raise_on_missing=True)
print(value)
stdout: 1:32
